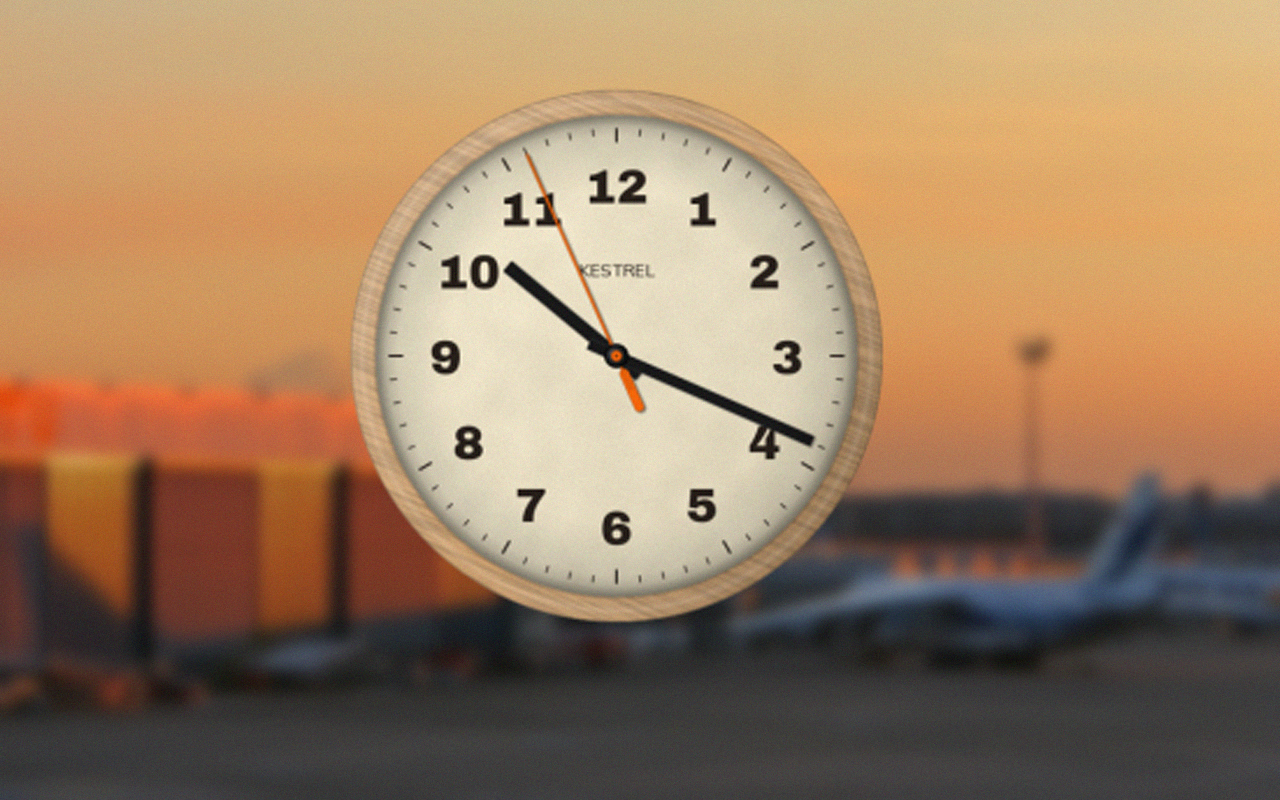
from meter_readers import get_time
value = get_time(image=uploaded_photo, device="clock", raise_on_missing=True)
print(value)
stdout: 10:18:56
